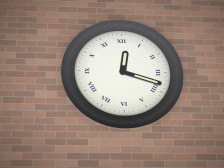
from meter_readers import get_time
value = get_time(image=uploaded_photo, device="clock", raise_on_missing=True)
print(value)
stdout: 12:18
